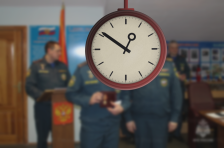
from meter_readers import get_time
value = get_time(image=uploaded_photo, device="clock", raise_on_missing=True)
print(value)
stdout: 12:51
